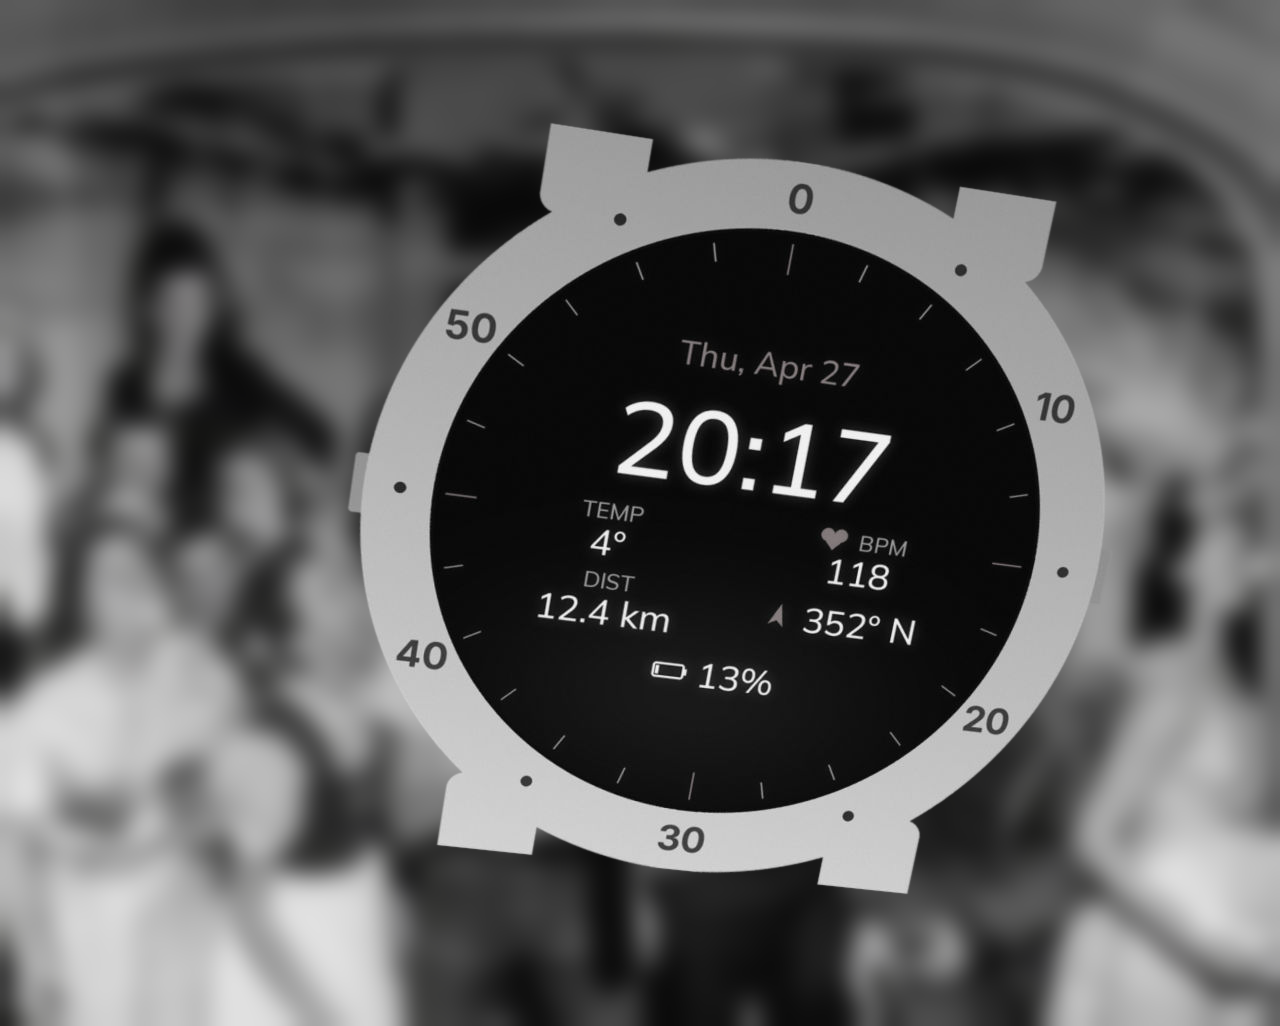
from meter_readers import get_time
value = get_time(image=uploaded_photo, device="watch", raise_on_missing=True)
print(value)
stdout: 20:17
